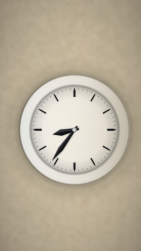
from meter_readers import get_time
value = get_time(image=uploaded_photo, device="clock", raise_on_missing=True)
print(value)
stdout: 8:36
